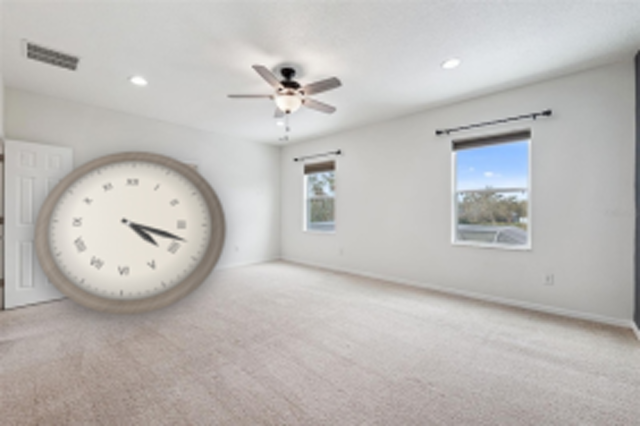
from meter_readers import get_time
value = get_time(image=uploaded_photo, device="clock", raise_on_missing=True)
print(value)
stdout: 4:18
